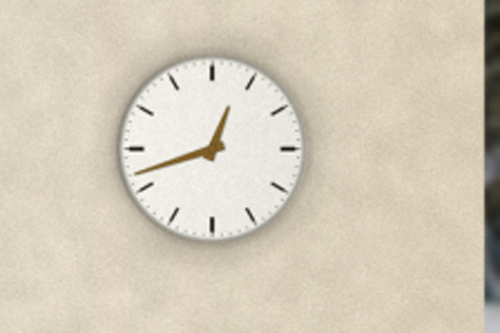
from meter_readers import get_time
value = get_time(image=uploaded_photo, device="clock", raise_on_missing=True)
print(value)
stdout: 12:42
